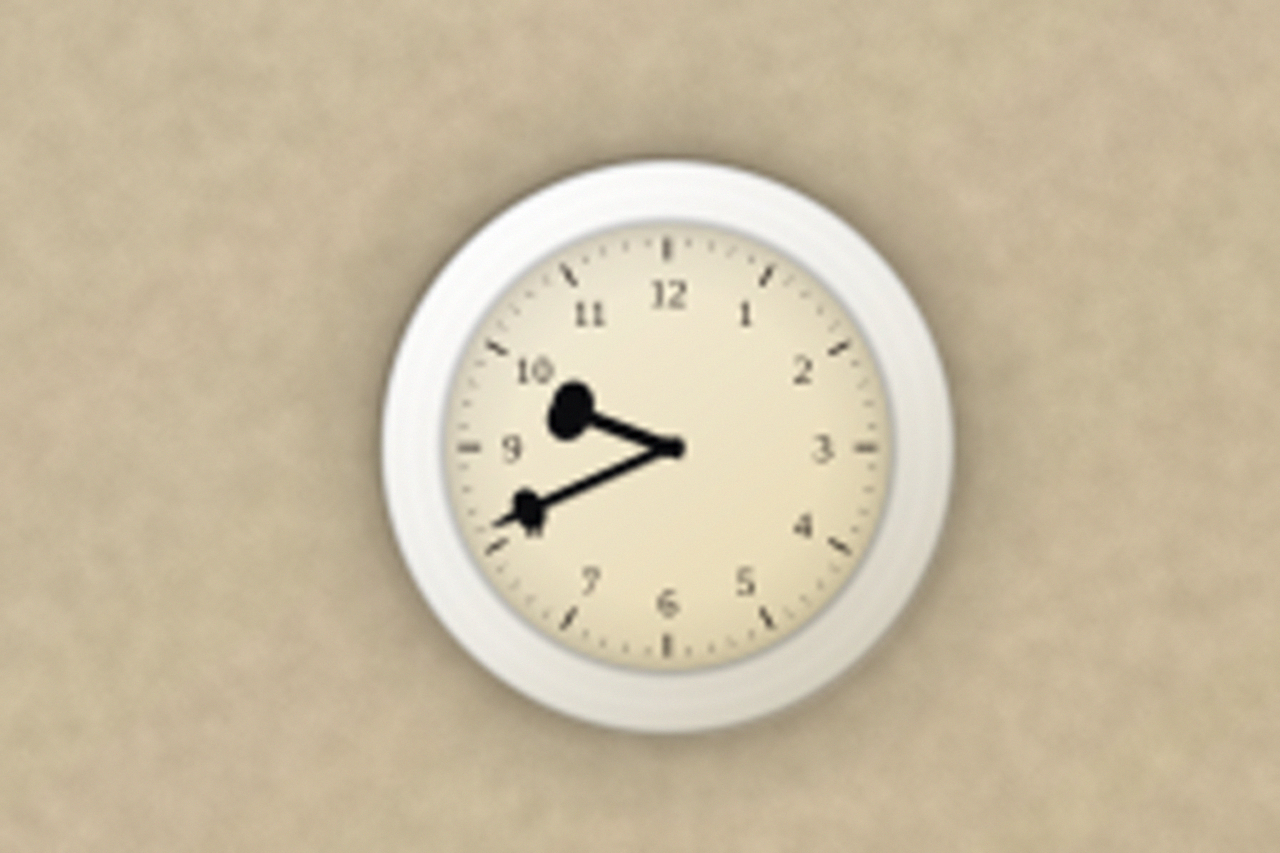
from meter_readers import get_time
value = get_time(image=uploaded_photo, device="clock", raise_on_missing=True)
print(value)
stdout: 9:41
